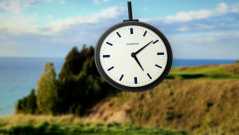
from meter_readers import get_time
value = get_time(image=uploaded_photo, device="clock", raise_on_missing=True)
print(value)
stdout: 5:09
